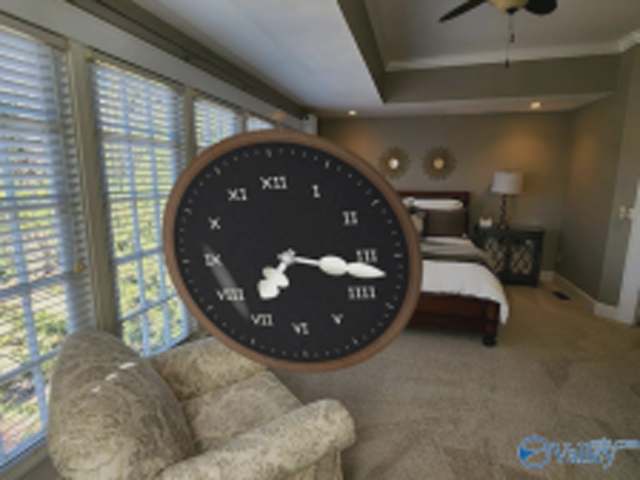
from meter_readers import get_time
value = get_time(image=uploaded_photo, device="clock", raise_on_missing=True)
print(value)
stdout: 7:17
